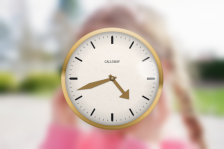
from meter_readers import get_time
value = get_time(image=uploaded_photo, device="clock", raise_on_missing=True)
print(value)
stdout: 4:42
